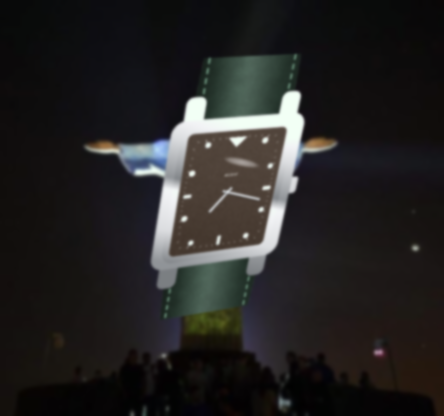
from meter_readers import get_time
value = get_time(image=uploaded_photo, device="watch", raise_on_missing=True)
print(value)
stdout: 7:18
